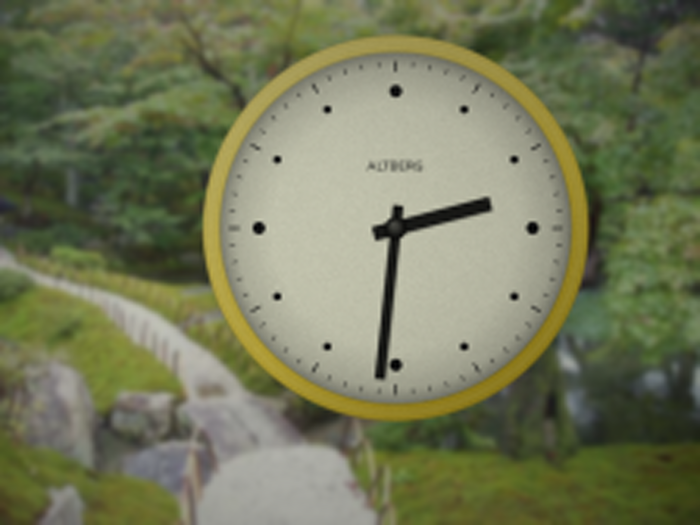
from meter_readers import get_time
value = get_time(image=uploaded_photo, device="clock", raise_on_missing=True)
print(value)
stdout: 2:31
